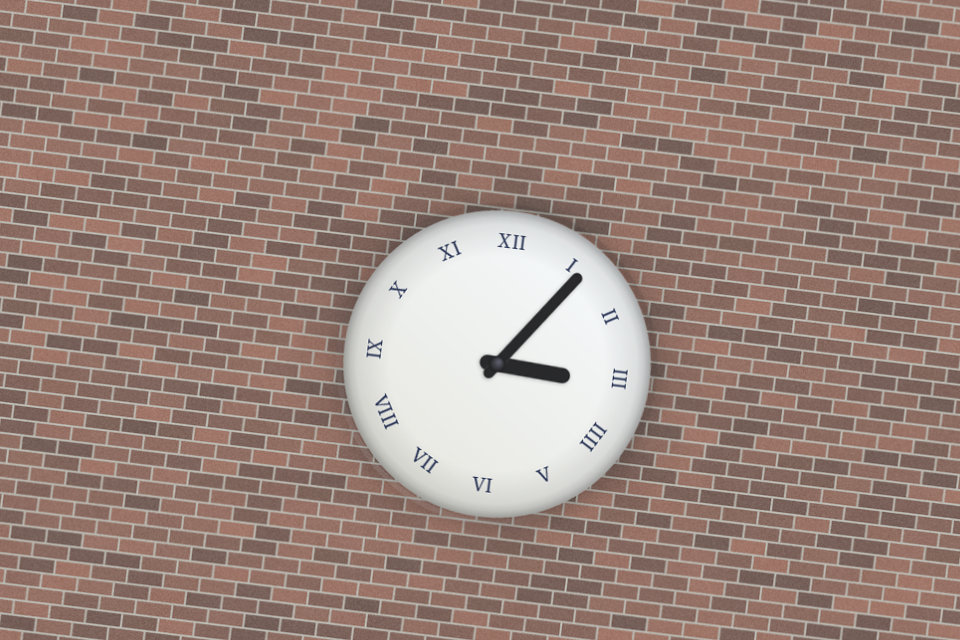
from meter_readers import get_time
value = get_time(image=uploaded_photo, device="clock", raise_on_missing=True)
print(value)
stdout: 3:06
